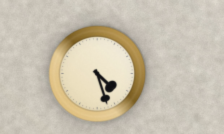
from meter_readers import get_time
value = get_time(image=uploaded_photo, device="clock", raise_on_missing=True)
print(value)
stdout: 4:27
